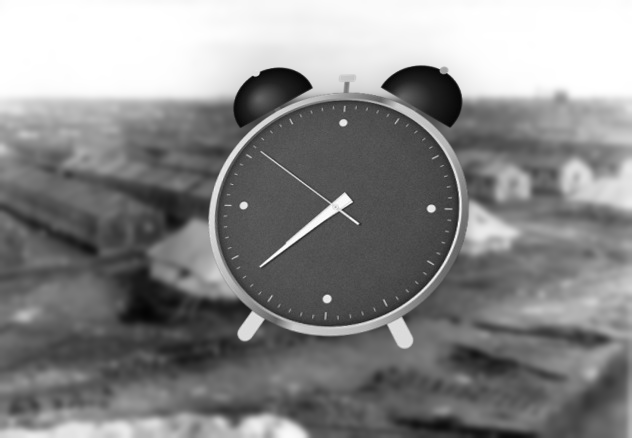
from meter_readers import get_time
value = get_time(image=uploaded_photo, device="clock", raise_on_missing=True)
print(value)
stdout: 7:37:51
